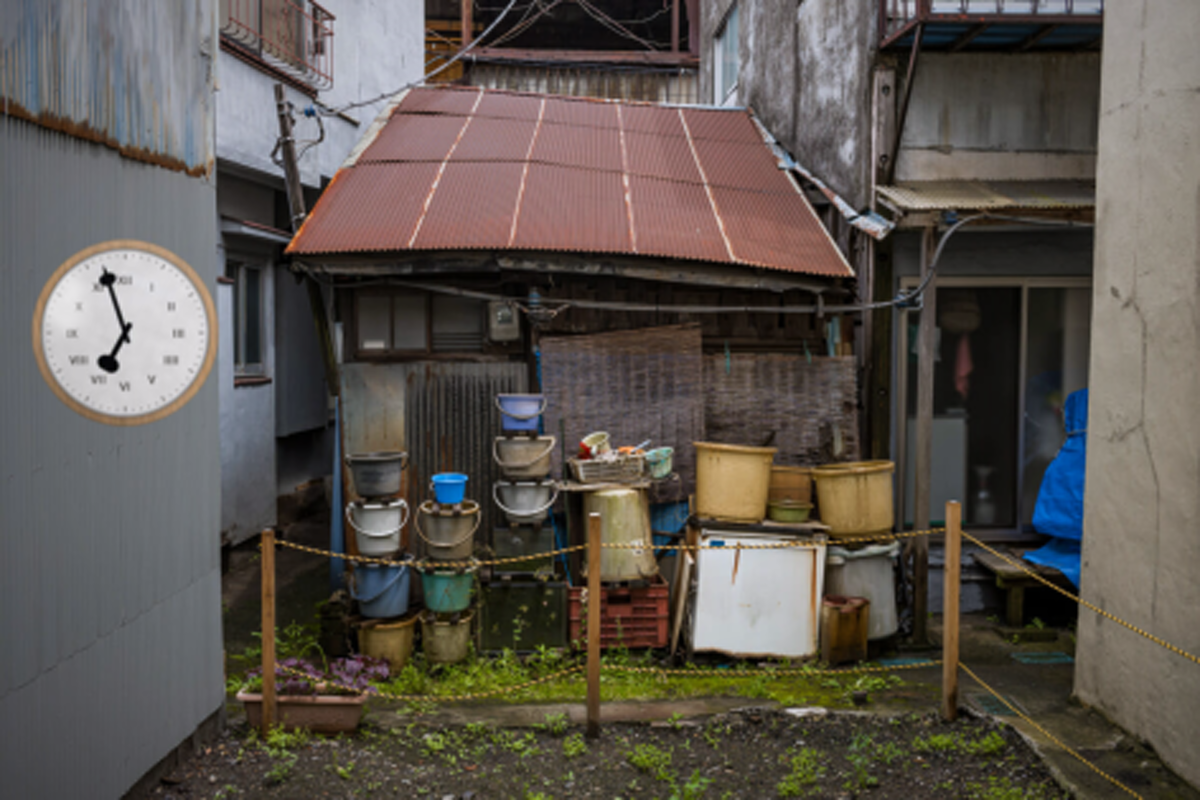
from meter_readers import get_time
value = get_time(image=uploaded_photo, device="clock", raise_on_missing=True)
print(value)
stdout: 6:57
